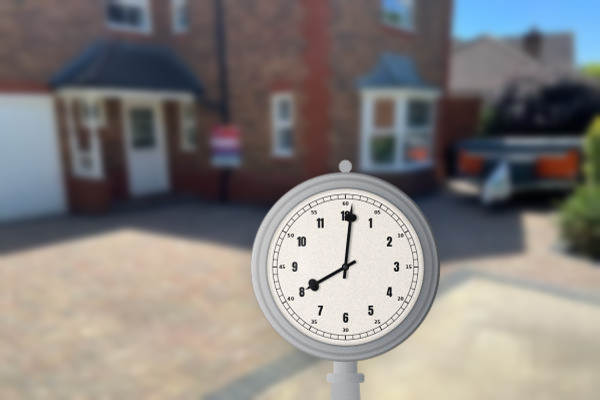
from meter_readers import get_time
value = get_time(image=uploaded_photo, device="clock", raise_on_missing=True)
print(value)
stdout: 8:01
